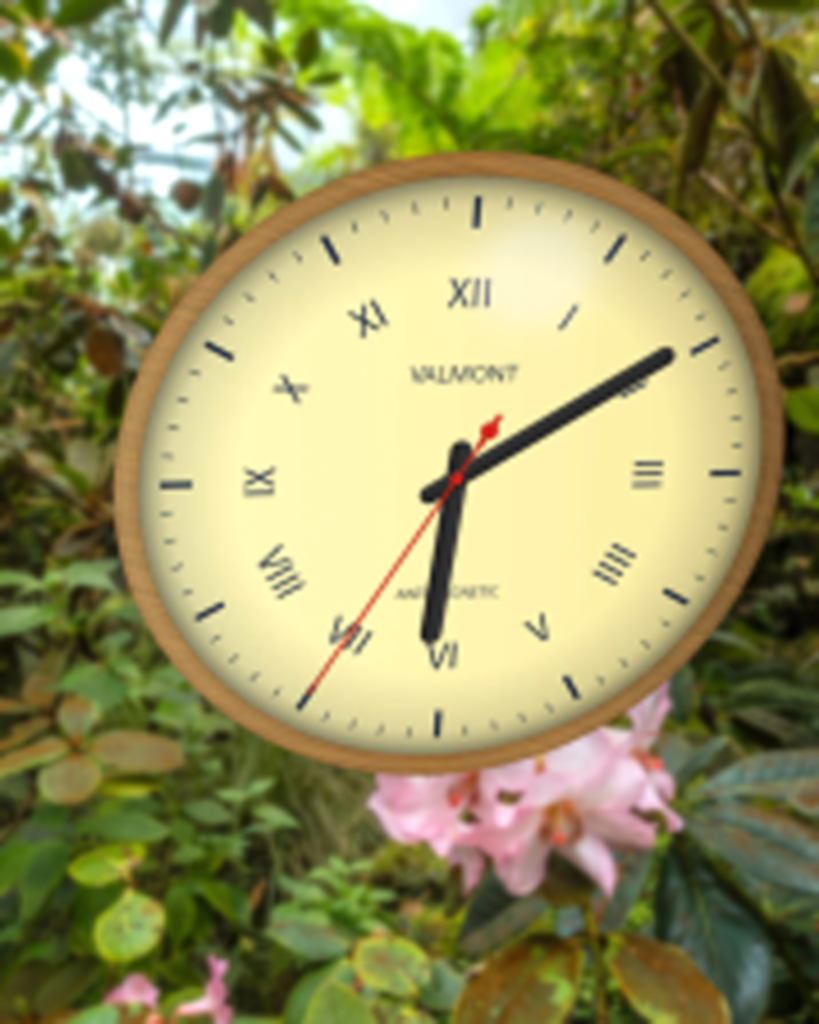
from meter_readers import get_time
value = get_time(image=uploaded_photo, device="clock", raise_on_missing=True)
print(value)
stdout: 6:09:35
